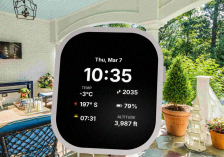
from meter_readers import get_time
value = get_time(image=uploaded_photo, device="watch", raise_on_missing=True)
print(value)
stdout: 10:35
